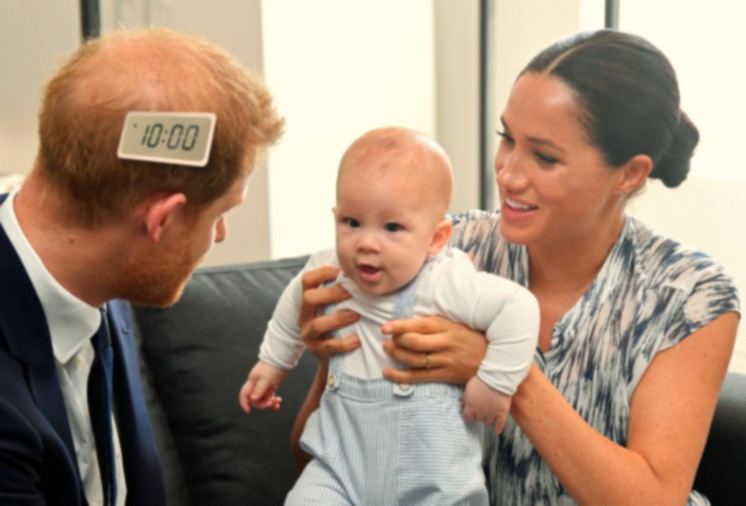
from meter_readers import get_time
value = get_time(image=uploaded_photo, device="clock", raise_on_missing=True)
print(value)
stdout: 10:00
